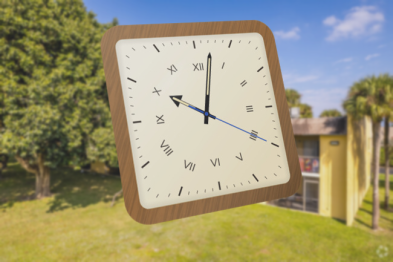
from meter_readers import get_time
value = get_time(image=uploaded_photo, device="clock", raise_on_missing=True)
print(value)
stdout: 10:02:20
